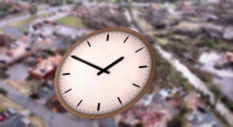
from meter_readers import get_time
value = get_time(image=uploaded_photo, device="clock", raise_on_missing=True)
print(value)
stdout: 1:50
